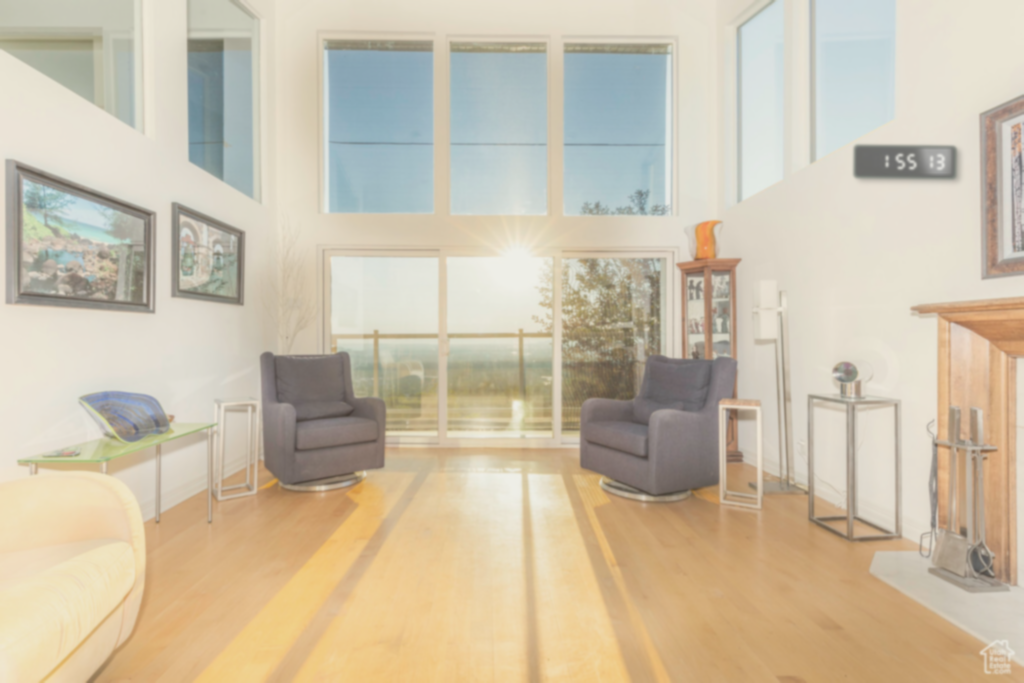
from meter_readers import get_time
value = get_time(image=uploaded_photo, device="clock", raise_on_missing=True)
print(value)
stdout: 1:55:13
